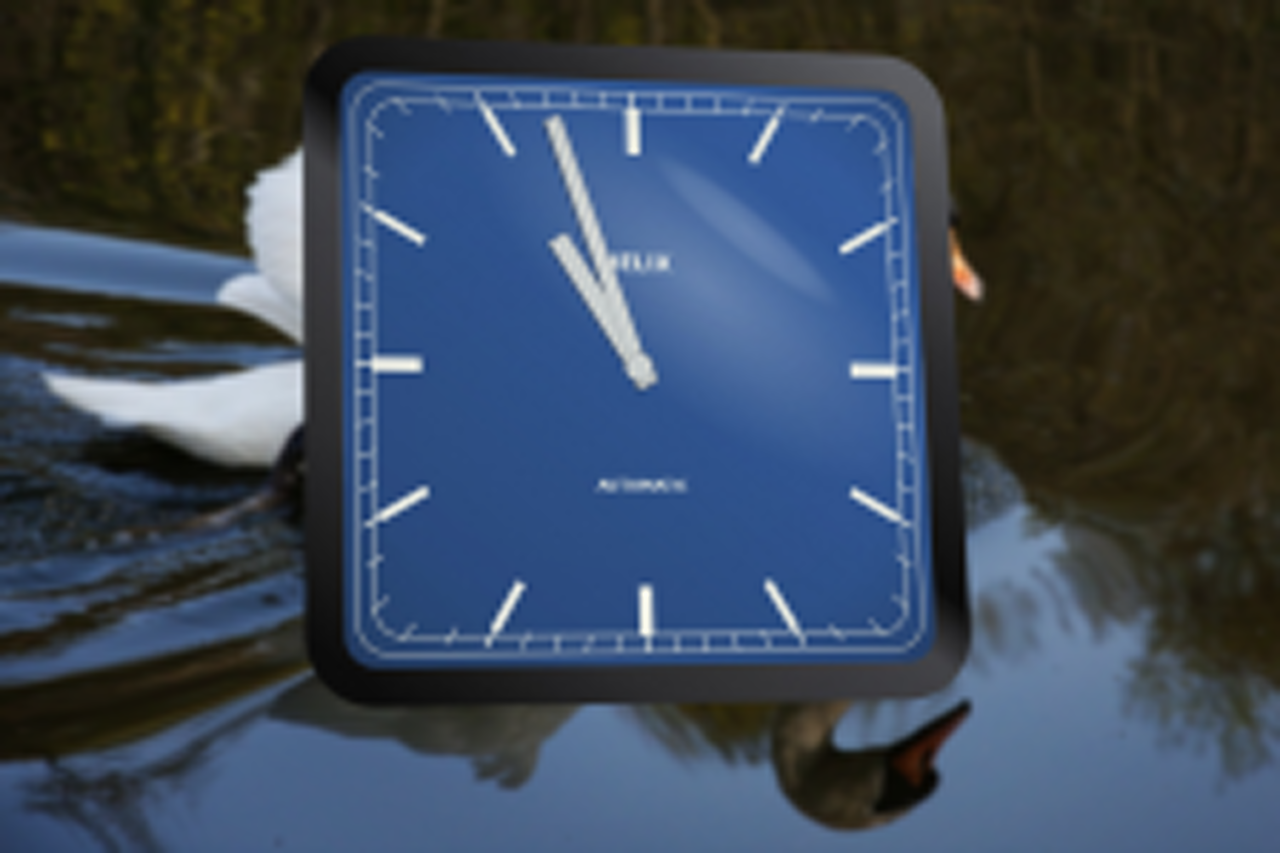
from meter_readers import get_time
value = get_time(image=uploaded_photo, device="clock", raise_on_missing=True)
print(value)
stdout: 10:57
